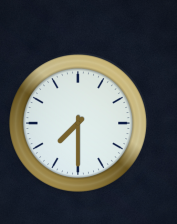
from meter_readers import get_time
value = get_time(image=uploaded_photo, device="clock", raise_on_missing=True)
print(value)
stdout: 7:30
